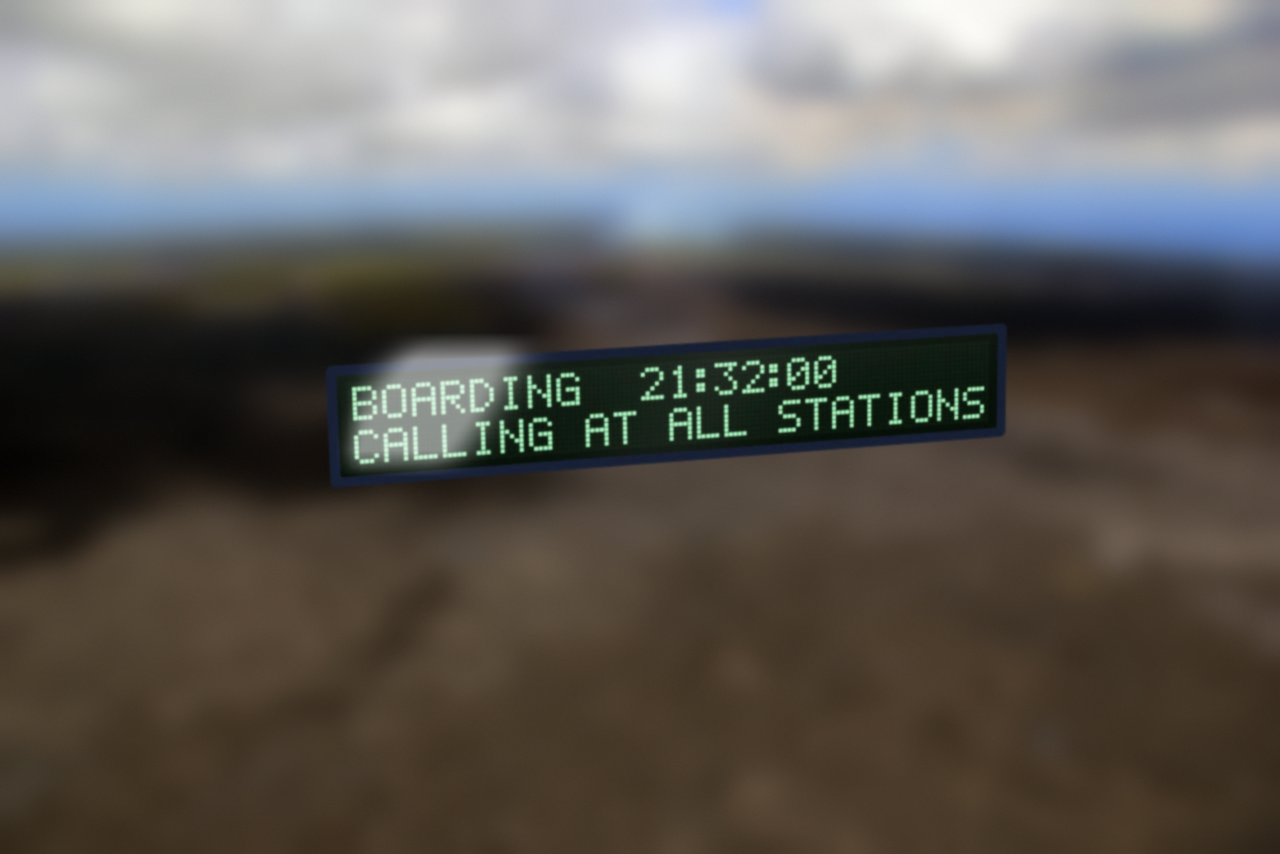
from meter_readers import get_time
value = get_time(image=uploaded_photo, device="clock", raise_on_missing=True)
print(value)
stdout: 21:32:00
